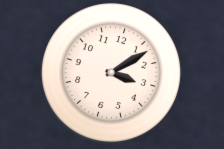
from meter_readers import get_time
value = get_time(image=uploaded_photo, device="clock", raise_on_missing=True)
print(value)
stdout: 3:07
